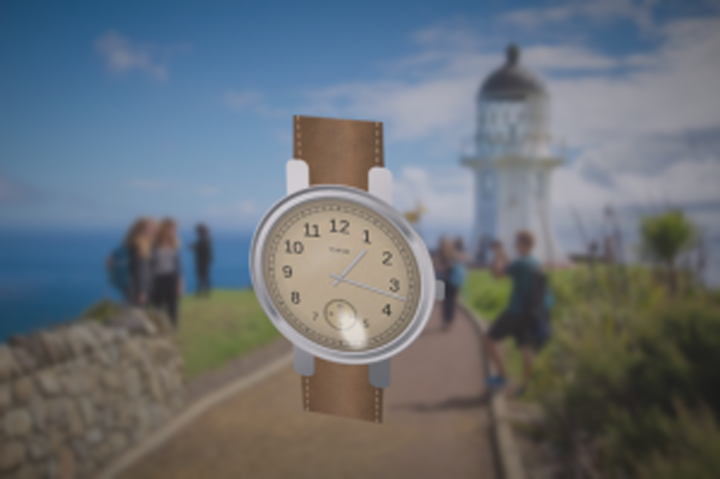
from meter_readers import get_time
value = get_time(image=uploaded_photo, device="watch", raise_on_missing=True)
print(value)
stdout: 1:17
